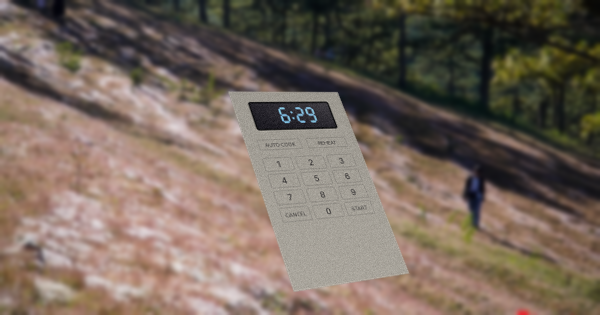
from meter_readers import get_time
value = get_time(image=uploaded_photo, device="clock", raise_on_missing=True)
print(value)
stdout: 6:29
